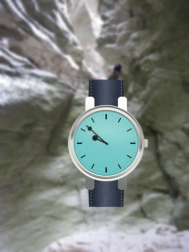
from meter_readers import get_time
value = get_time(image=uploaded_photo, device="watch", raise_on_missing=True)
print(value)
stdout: 9:52
